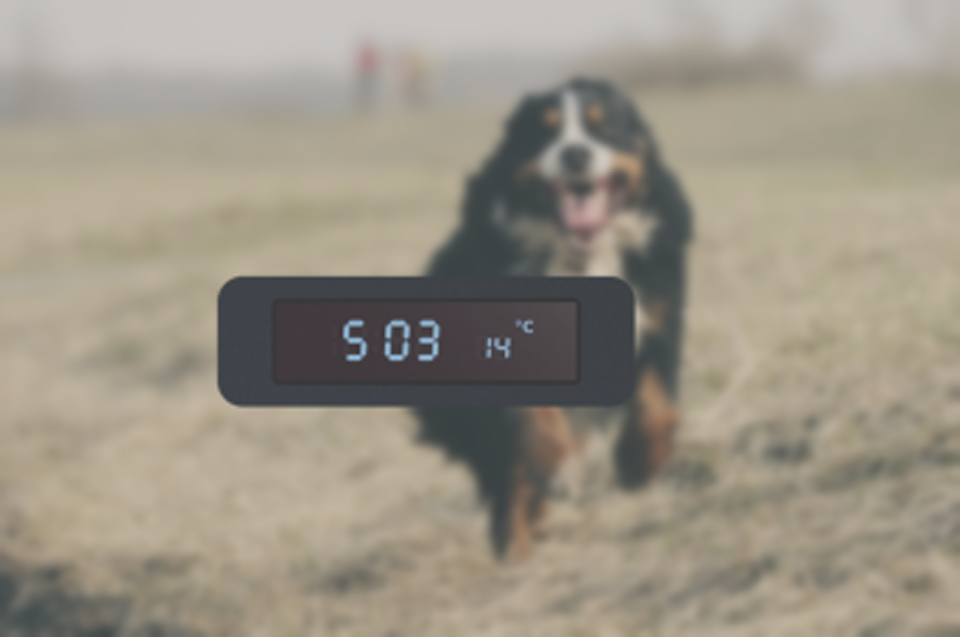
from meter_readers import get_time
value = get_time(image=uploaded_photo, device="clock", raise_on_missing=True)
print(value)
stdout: 5:03
